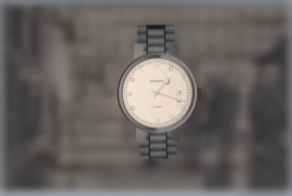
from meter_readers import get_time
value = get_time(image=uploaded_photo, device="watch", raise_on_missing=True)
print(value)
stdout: 1:18
